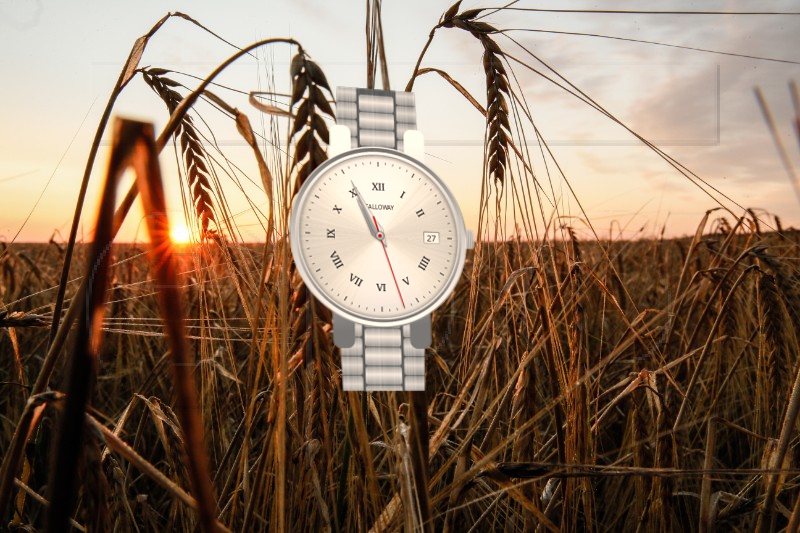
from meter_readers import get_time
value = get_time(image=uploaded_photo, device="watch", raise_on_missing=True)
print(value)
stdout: 10:55:27
